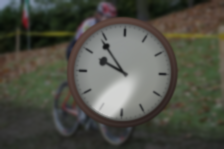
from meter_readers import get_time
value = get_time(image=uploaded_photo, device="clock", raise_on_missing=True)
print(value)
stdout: 9:54
